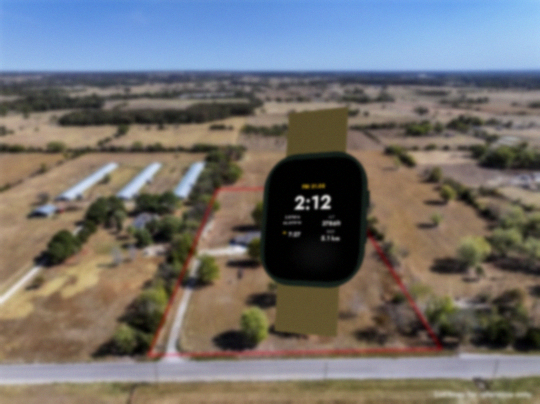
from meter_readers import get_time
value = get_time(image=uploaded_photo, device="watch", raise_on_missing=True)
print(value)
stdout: 2:12
